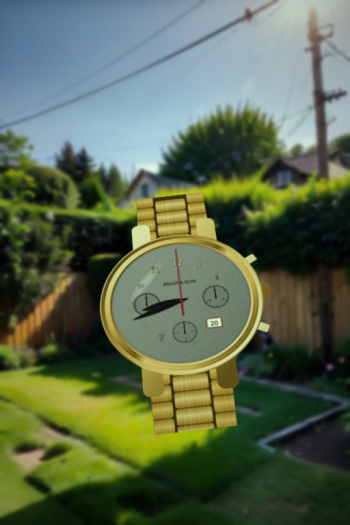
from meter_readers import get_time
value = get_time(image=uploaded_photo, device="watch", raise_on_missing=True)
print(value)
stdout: 8:42
